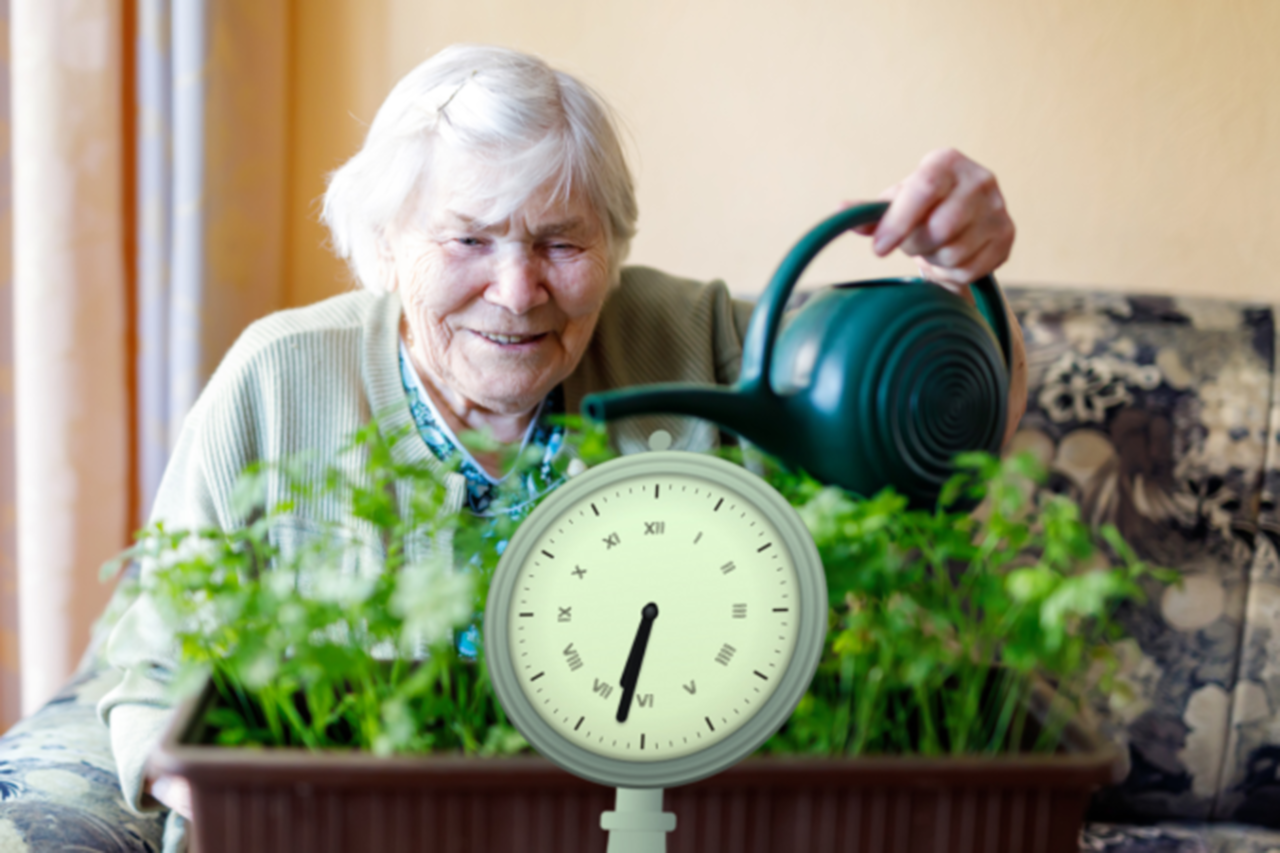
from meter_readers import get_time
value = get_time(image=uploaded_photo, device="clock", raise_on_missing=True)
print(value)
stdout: 6:32
